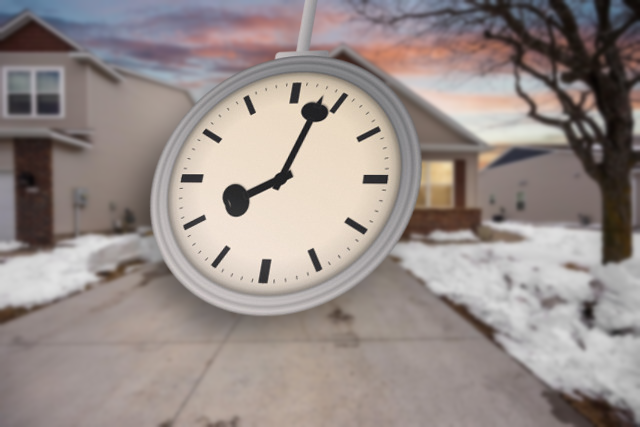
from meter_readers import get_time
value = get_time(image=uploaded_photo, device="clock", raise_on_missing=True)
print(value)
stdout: 8:03
